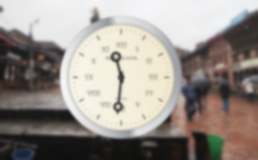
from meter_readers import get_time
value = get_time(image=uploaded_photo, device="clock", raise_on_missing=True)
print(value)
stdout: 11:31
